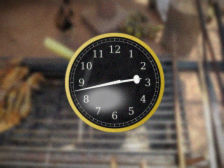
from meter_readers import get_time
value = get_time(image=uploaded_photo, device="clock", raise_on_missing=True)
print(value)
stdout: 2:43
